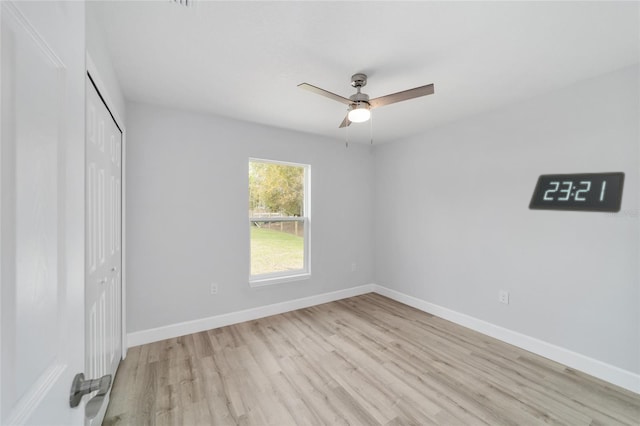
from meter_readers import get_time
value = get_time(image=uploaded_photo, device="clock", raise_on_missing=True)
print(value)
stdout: 23:21
